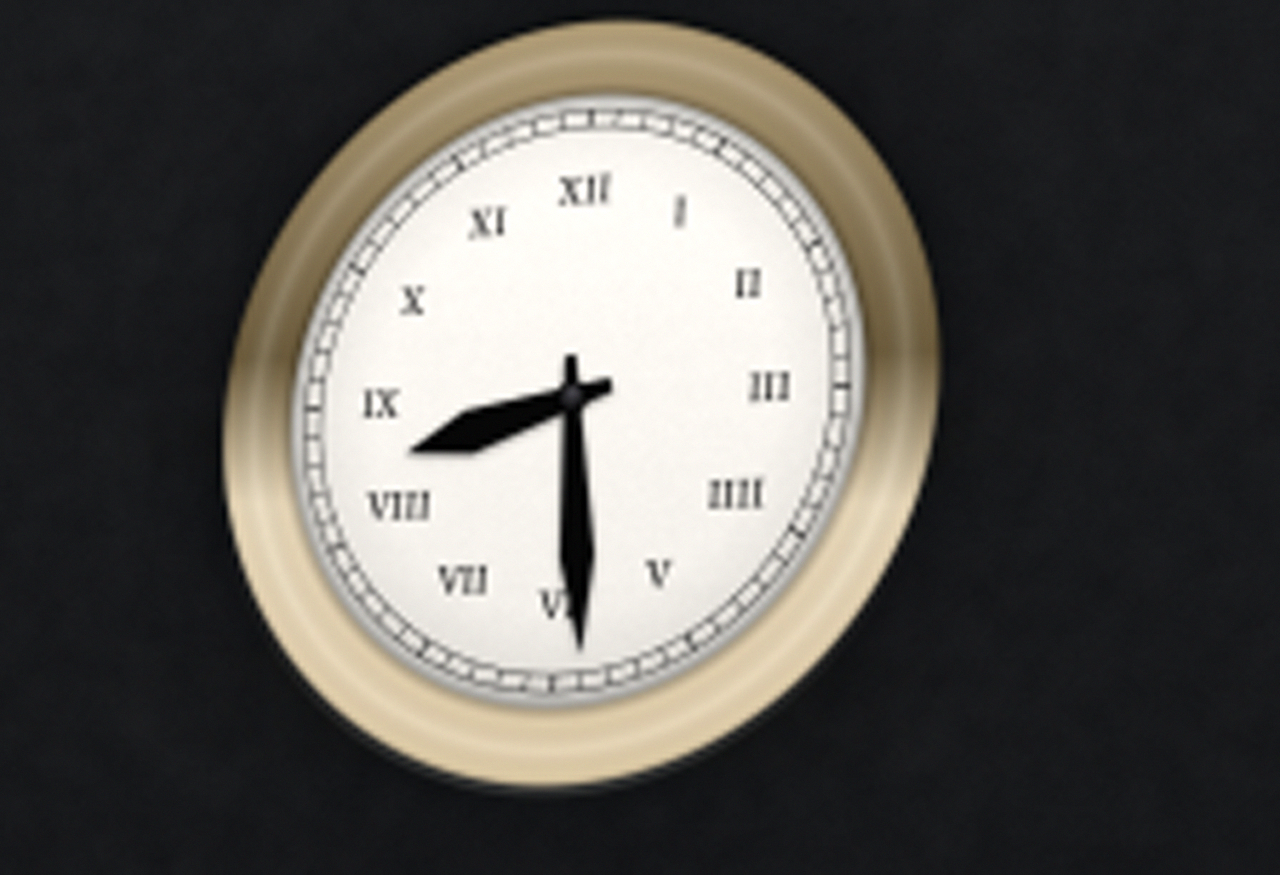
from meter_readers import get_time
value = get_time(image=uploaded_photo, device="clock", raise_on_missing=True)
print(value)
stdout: 8:29
